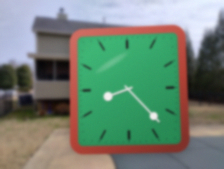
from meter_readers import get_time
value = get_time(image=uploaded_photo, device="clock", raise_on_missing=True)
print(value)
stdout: 8:23
